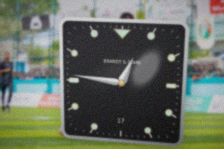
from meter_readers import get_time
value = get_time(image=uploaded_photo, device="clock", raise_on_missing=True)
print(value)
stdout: 12:46
